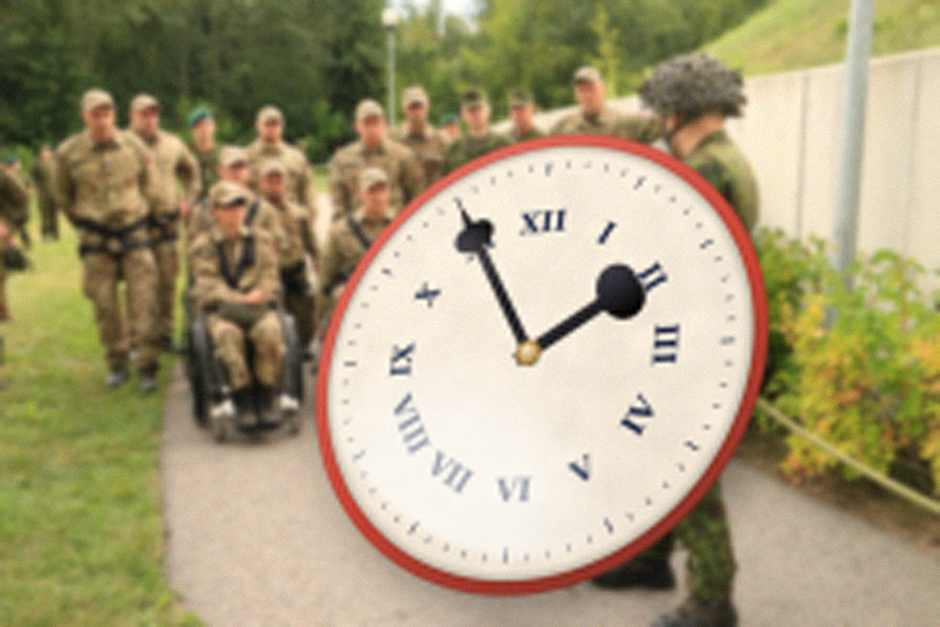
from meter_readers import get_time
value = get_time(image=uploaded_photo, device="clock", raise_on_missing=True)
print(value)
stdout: 1:55
